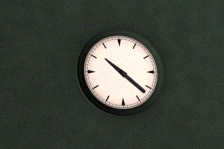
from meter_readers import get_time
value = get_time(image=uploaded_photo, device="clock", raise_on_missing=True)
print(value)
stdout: 10:22
